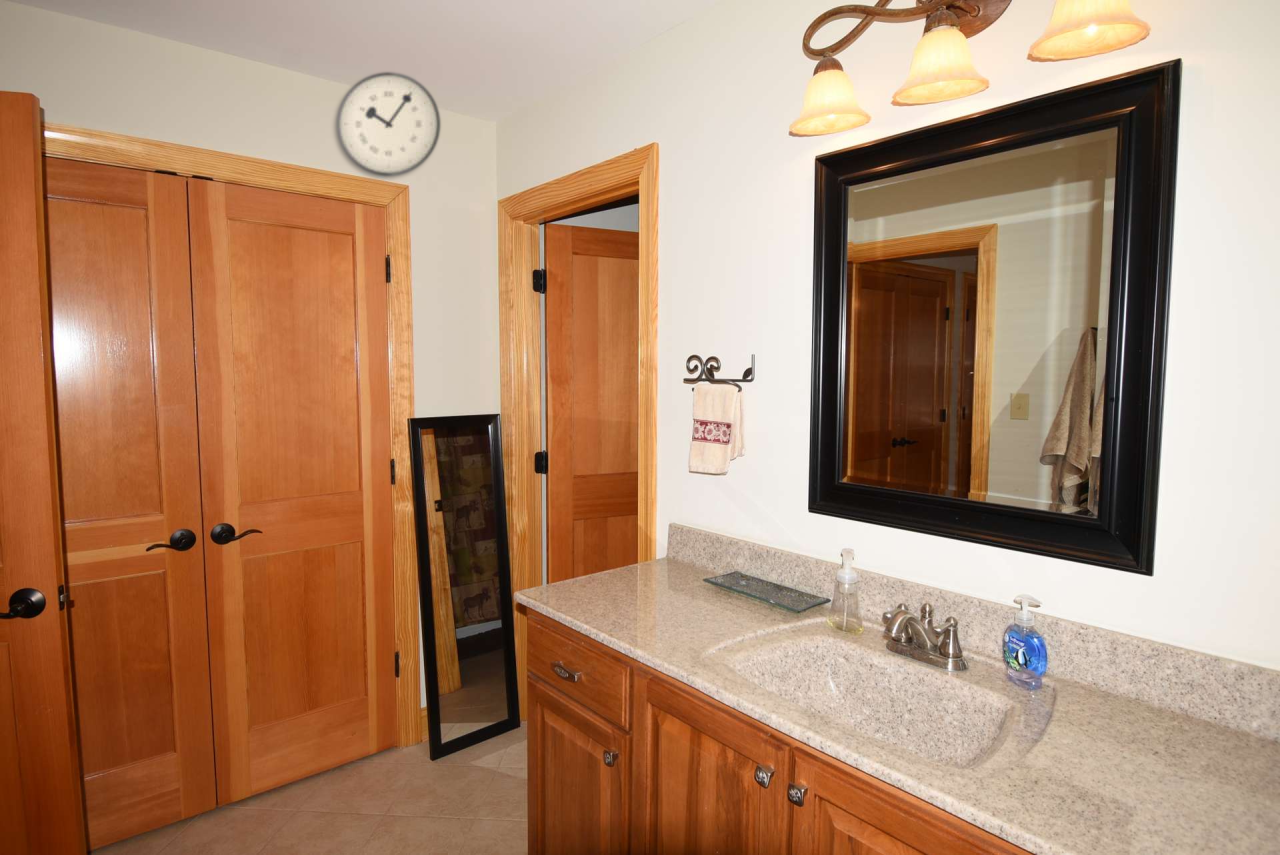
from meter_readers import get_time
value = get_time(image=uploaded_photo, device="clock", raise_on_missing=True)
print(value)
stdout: 10:06
